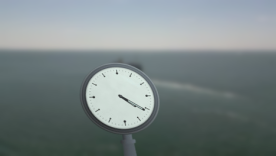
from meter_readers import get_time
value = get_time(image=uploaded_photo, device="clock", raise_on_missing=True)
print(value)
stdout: 4:21
